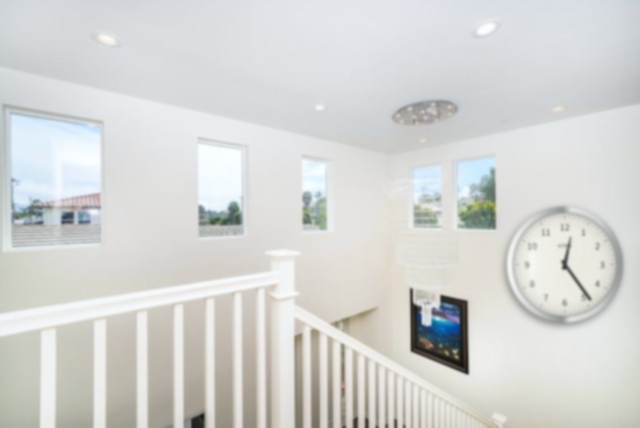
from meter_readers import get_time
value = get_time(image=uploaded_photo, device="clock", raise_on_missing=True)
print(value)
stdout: 12:24
